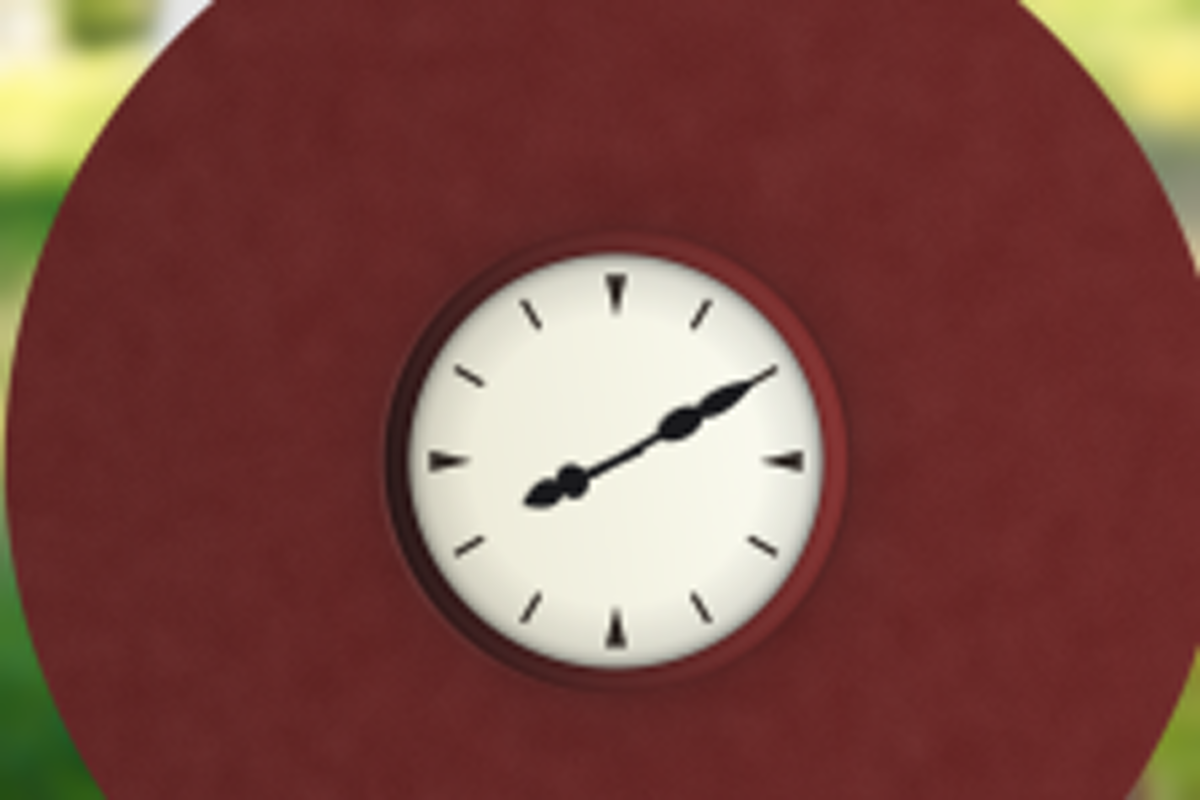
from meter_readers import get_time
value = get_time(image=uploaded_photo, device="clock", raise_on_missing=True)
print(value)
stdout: 8:10
